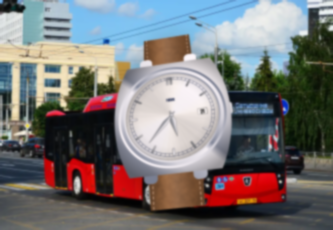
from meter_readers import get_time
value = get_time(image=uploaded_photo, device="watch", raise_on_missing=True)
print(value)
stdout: 5:37
